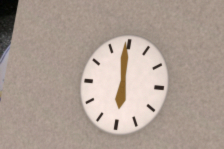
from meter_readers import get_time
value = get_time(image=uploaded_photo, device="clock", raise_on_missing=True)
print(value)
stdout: 5:59
